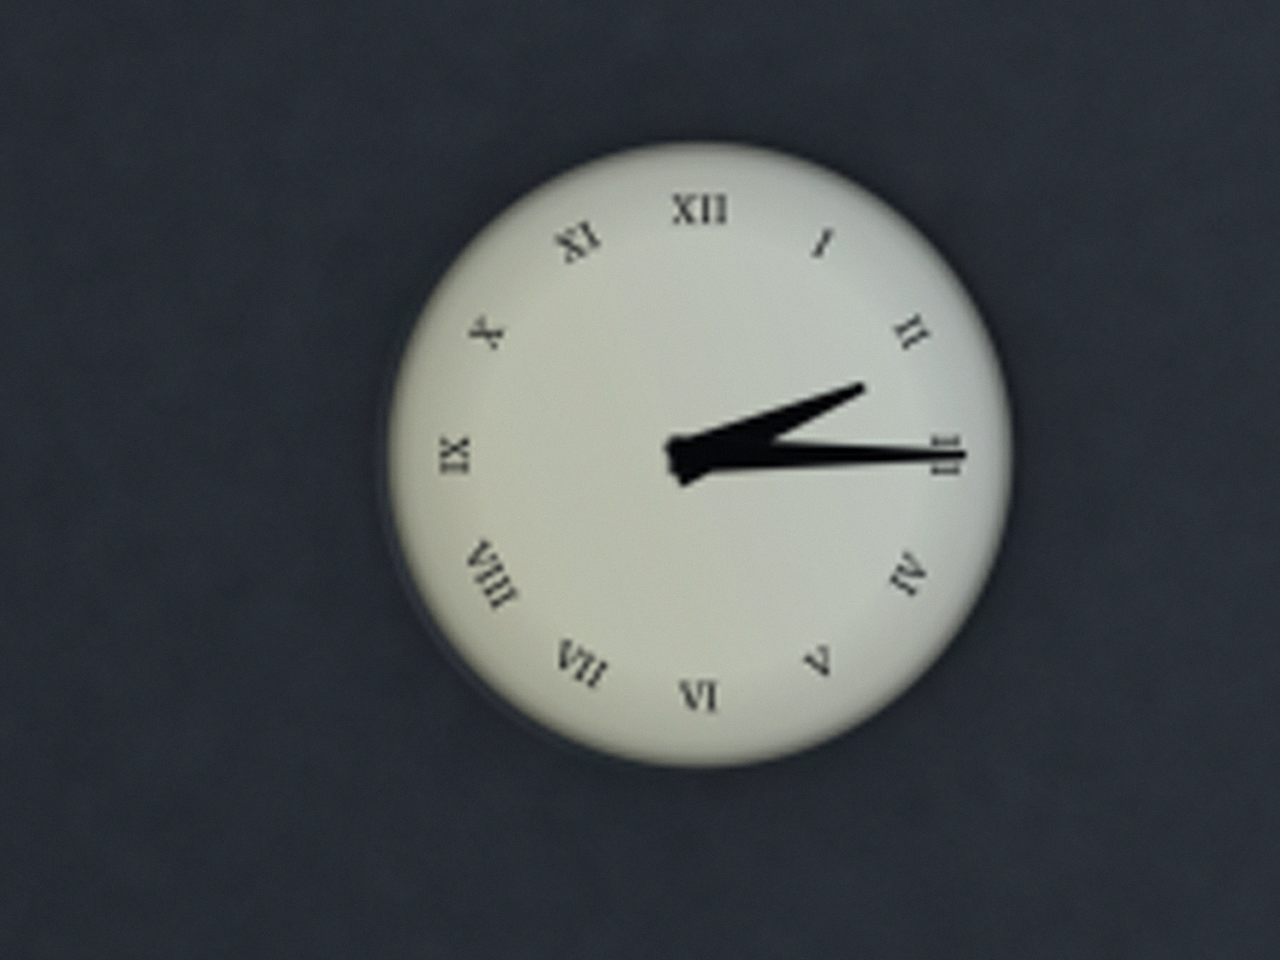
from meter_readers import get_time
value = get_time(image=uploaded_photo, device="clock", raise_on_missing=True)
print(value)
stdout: 2:15
